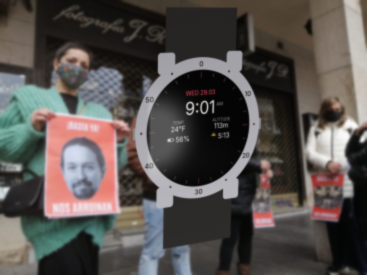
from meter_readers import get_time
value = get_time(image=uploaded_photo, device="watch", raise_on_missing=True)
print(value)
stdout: 9:01
